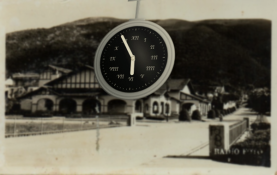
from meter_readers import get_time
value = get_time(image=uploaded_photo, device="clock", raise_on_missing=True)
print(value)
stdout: 5:55
